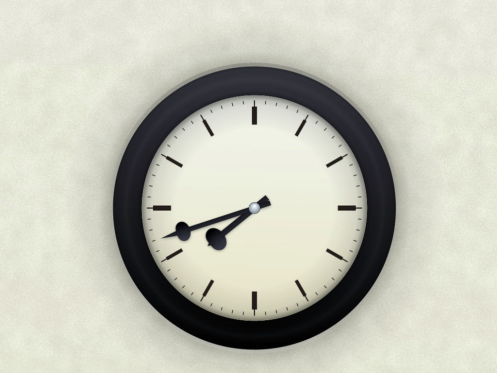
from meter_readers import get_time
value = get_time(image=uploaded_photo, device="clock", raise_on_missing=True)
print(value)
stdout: 7:42
